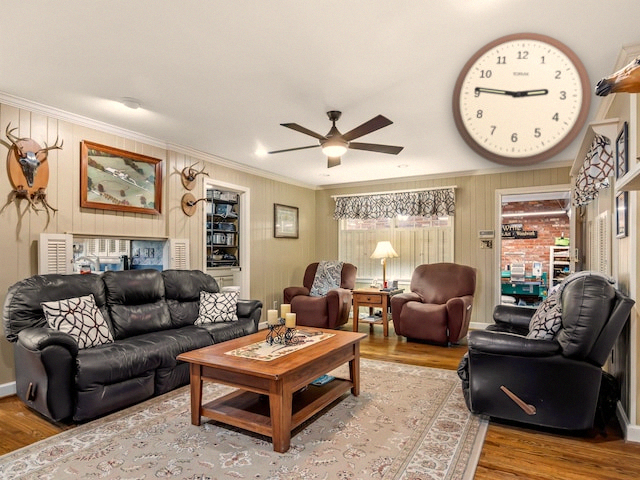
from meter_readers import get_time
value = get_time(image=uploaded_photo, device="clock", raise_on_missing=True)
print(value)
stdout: 2:46
